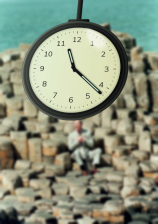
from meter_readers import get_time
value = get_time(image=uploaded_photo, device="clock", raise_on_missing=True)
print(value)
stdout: 11:22
